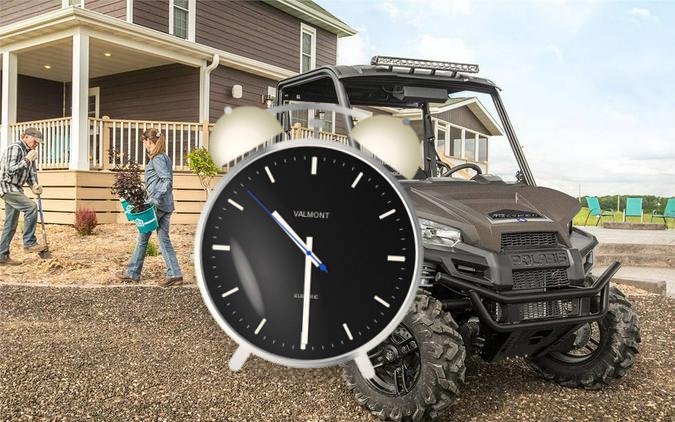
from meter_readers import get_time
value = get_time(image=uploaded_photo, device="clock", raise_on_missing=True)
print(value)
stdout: 10:29:52
